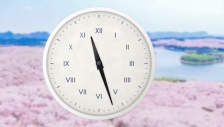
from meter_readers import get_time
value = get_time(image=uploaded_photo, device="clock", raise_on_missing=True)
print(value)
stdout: 11:27
